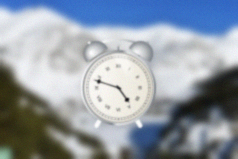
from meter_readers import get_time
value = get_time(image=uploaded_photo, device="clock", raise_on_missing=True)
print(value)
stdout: 4:48
